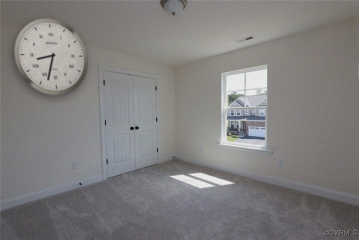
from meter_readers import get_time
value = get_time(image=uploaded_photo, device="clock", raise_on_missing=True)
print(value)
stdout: 8:33
